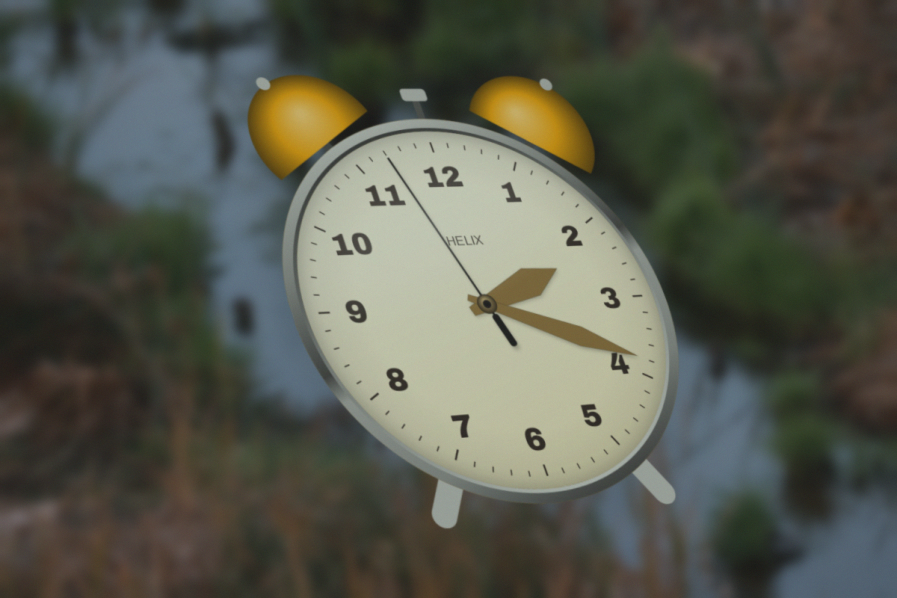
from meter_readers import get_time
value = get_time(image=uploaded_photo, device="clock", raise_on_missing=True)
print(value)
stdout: 2:18:57
